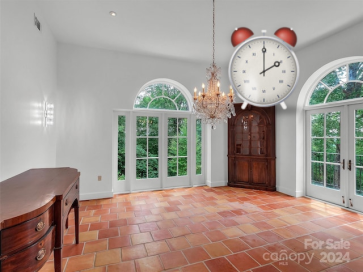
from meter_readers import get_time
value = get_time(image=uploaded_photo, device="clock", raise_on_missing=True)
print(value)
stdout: 2:00
